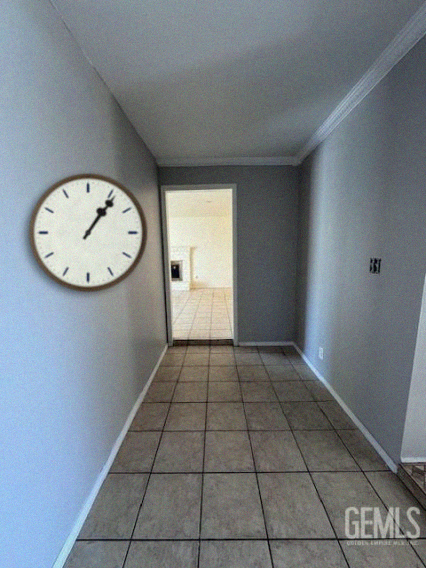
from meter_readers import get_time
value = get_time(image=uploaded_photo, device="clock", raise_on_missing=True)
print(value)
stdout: 1:06
